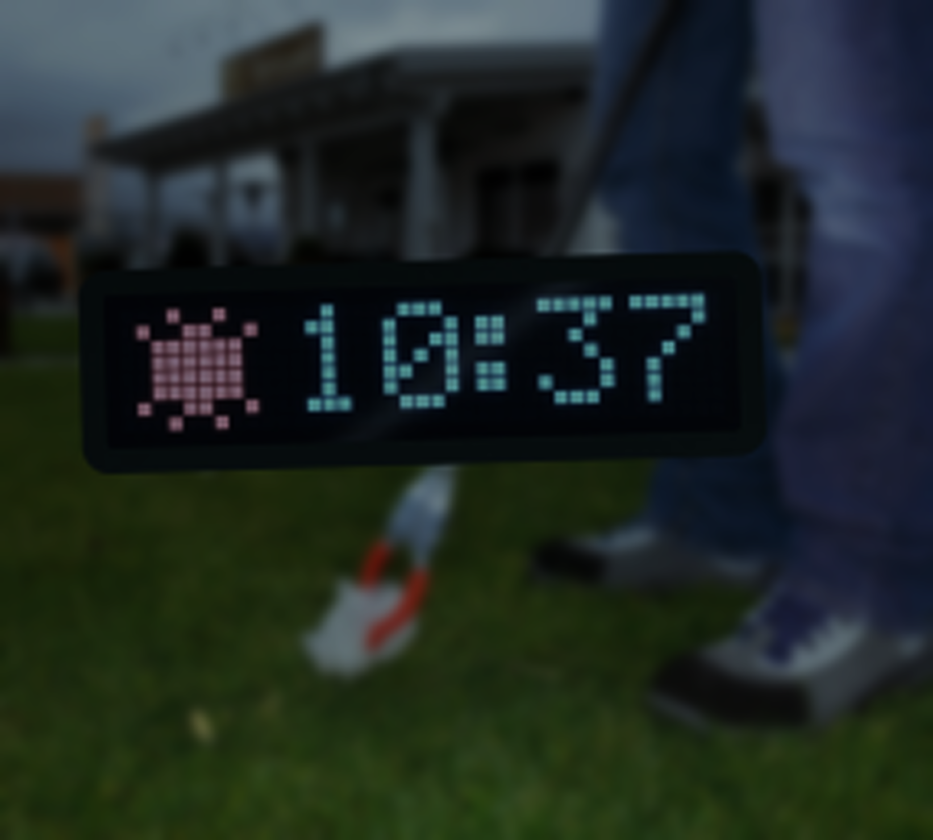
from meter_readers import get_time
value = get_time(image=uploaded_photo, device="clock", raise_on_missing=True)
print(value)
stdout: 10:37
